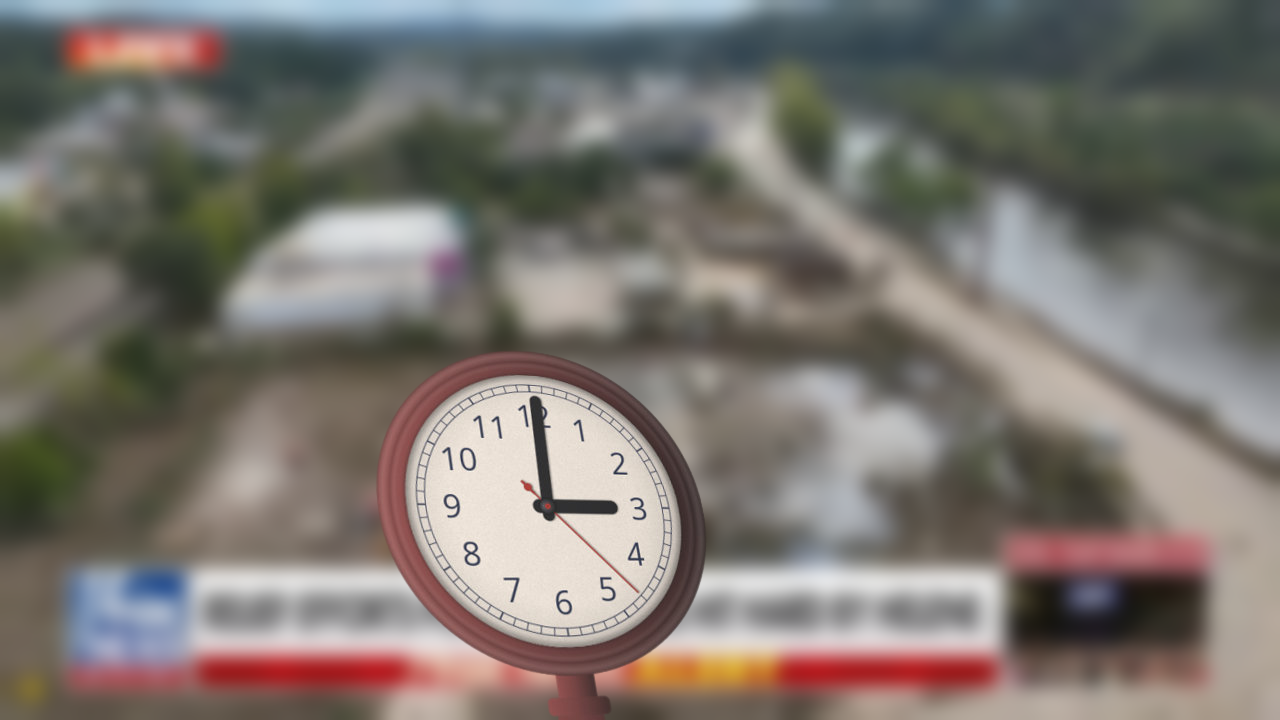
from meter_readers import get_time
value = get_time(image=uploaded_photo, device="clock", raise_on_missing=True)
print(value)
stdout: 3:00:23
